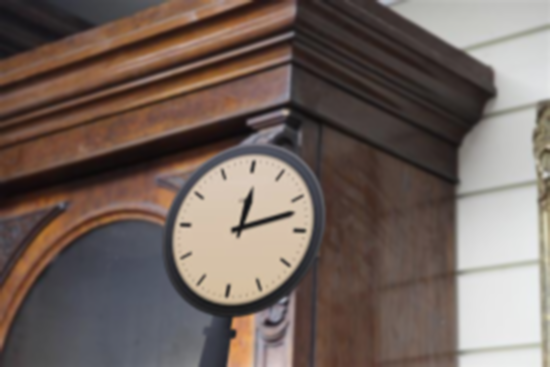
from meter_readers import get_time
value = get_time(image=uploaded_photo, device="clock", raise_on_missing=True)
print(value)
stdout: 12:12
